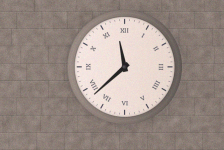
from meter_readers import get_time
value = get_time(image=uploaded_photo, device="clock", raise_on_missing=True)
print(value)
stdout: 11:38
